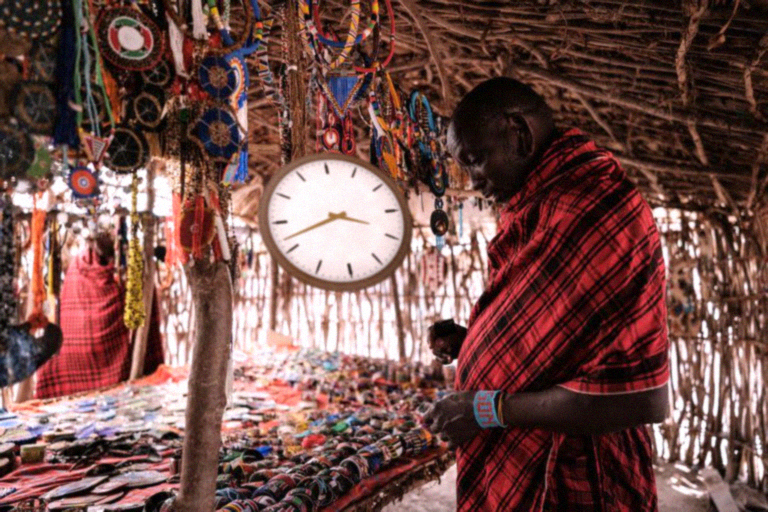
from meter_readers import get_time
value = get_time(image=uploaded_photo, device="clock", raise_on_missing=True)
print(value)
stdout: 3:42
